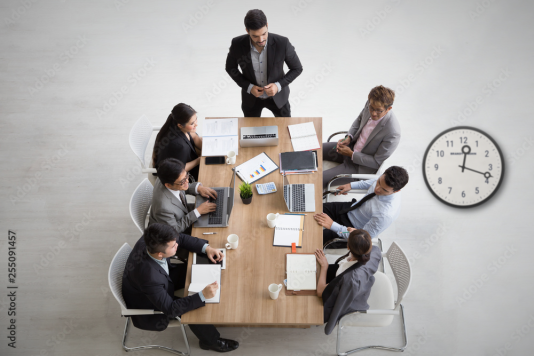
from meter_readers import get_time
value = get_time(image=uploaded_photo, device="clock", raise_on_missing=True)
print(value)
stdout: 12:18
